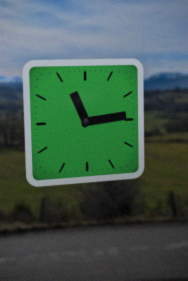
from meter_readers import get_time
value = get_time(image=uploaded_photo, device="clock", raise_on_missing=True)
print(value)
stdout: 11:14
